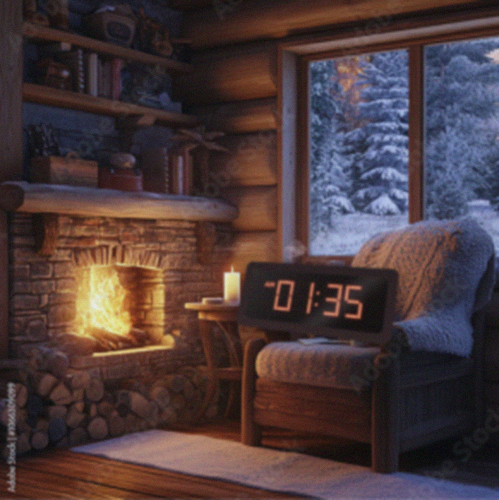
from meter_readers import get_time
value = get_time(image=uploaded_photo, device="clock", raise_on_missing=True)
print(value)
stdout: 1:35
